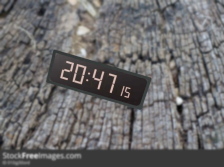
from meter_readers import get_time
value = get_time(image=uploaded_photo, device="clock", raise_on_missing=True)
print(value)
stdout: 20:47:15
